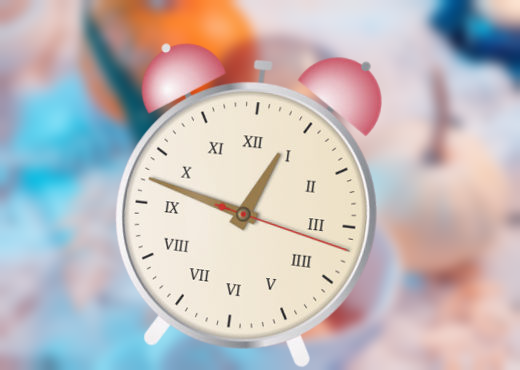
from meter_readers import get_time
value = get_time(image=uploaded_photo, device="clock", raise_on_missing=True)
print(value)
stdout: 12:47:17
